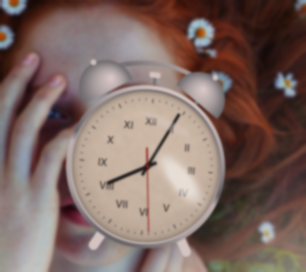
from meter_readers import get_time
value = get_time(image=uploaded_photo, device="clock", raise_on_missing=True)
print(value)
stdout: 8:04:29
